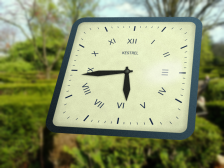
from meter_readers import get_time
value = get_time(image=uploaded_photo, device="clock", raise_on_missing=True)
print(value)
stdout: 5:44
